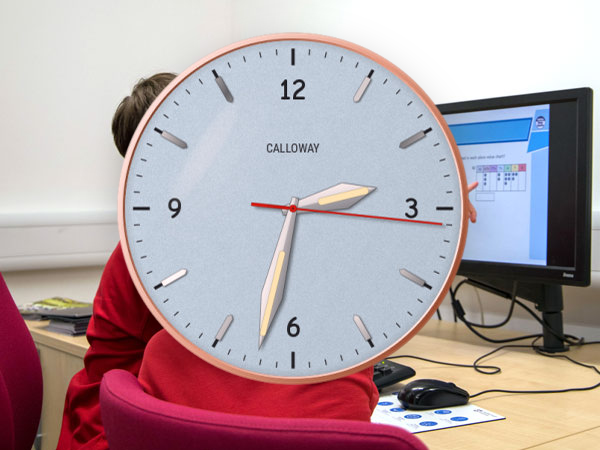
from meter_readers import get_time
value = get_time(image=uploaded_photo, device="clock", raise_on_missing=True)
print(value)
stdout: 2:32:16
